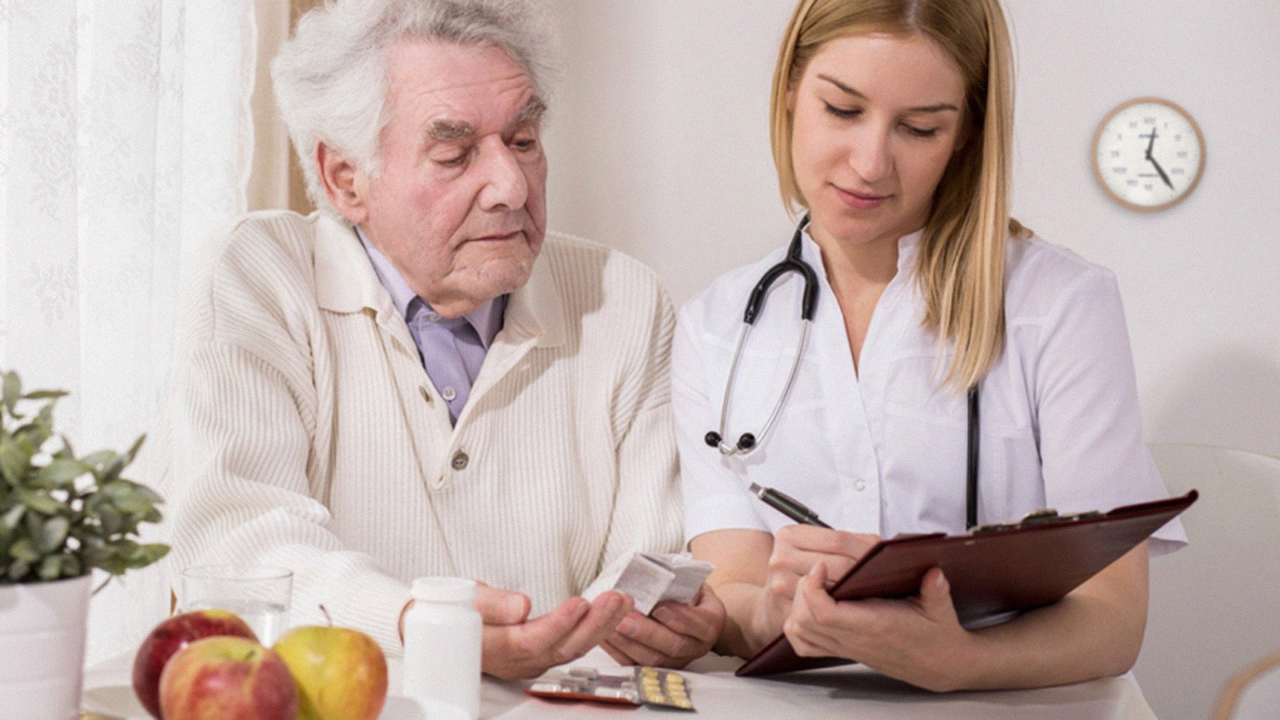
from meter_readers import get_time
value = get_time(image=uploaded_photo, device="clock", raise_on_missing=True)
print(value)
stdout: 12:24
